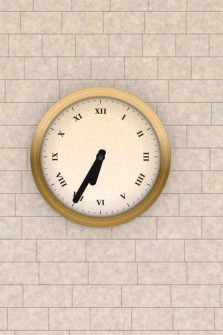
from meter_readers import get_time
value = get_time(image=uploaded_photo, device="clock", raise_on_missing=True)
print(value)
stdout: 6:35
